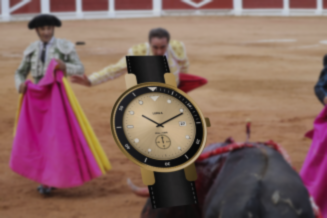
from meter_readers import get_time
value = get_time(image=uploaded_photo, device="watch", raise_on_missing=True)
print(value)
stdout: 10:11
